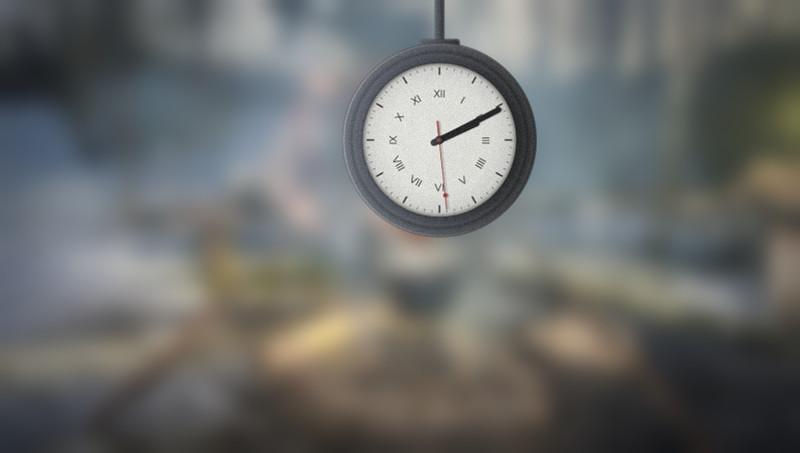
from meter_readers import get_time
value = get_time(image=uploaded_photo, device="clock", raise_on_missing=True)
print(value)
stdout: 2:10:29
